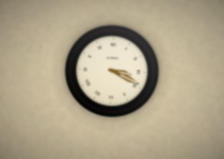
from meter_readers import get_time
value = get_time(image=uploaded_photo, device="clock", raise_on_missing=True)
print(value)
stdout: 3:19
